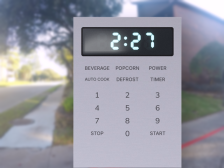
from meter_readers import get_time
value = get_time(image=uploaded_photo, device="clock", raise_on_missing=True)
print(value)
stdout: 2:27
